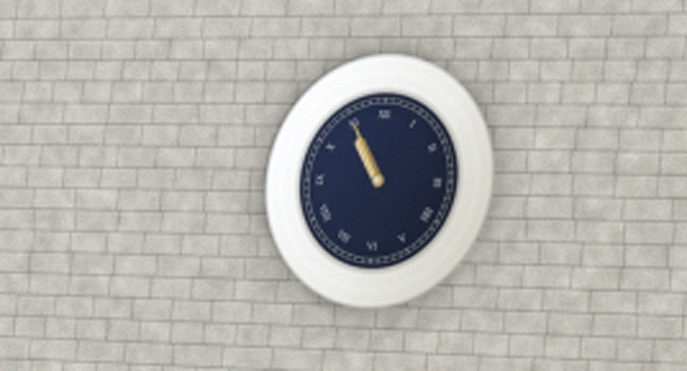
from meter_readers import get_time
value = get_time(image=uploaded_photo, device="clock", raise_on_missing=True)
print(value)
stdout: 10:55
